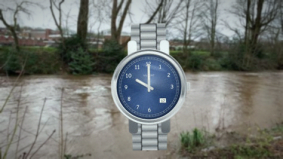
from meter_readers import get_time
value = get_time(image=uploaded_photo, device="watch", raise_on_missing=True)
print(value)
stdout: 10:00
